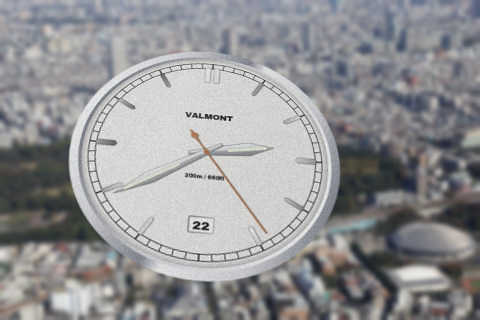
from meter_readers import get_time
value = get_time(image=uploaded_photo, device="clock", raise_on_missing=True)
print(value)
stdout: 2:39:24
